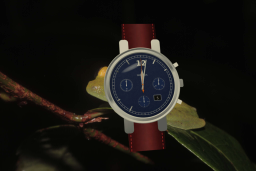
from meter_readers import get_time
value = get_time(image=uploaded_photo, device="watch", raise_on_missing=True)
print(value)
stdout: 12:02
